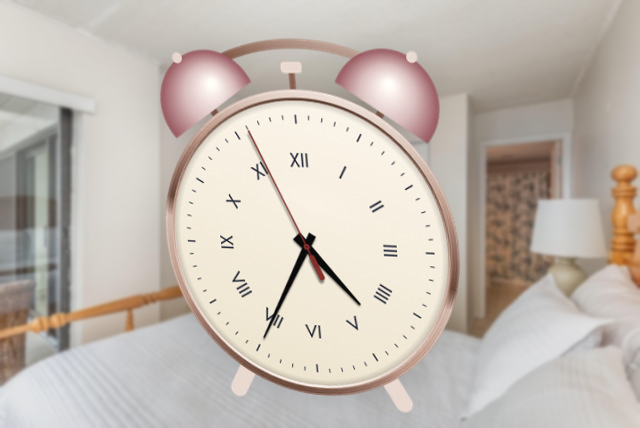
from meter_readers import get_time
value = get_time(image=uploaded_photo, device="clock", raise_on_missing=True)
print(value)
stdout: 4:34:56
